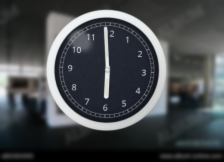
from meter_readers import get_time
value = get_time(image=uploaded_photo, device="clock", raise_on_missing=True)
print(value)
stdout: 5:59
